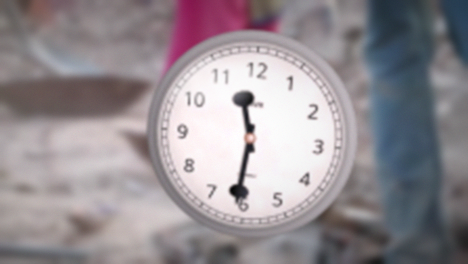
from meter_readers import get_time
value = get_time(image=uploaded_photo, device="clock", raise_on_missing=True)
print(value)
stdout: 11:31
